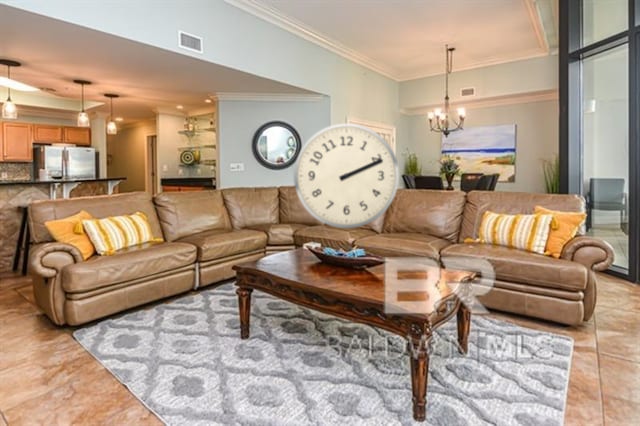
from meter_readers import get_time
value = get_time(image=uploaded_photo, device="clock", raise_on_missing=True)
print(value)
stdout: 2:11
